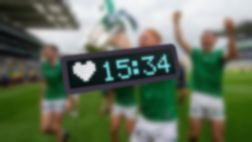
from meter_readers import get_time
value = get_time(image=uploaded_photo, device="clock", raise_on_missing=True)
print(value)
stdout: 15:34
